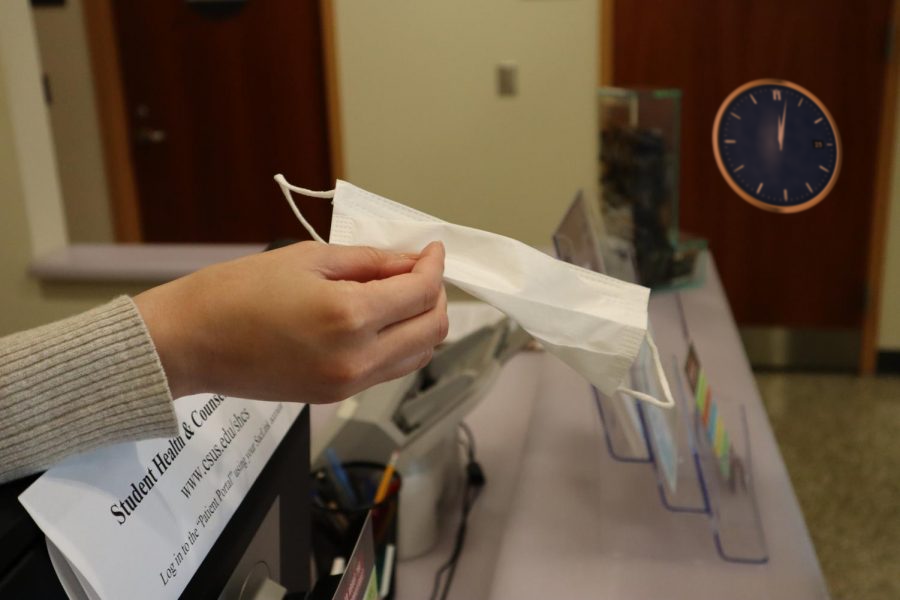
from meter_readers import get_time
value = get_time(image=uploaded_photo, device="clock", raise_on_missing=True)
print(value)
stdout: 12:02
